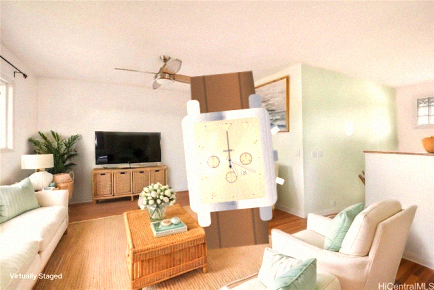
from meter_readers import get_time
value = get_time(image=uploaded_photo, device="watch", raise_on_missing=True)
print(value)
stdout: 5:20
